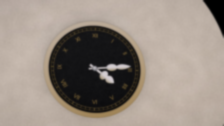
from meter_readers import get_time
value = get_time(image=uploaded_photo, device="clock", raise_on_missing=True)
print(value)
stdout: 4:14
